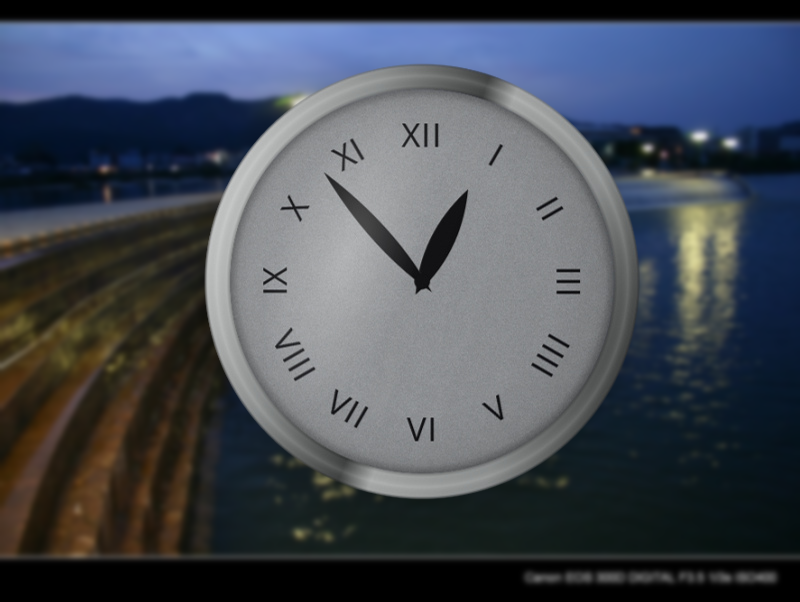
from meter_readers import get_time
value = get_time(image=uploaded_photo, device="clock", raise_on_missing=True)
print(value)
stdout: 12:53
